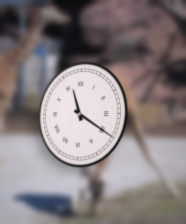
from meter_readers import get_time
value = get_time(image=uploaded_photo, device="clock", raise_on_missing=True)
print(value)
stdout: 11:20
